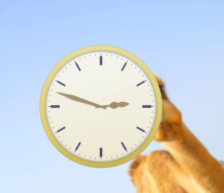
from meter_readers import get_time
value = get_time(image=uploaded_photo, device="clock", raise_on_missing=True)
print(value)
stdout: 2:48
